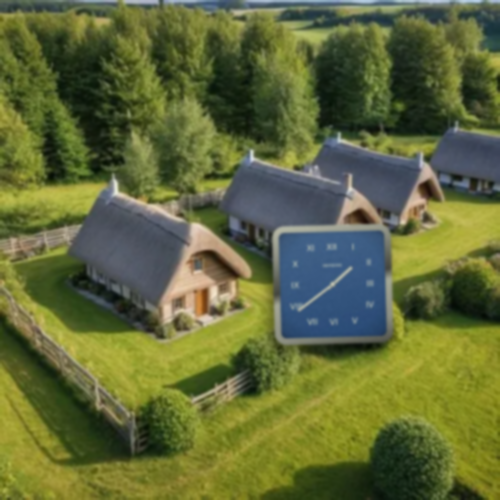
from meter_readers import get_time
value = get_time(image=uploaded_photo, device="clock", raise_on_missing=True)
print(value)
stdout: 1:39
